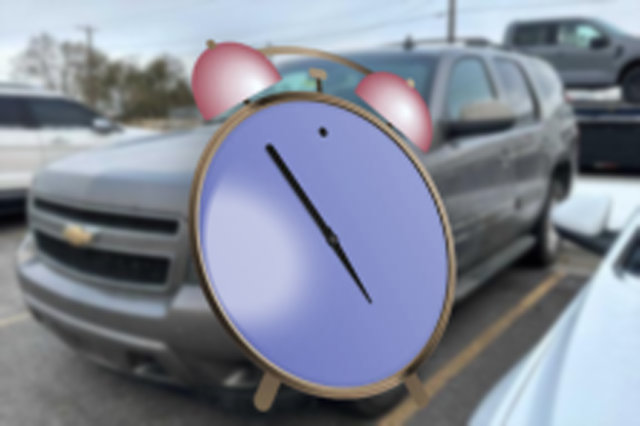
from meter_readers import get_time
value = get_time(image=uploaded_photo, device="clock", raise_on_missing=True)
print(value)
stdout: 4:54
